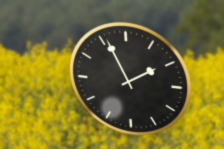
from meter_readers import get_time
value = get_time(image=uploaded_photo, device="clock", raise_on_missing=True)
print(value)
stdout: 1:56
